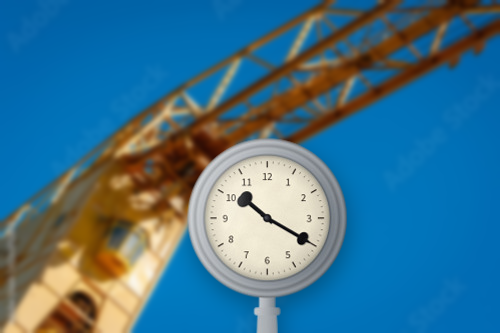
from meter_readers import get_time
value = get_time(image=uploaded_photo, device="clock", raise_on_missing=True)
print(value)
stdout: 10:20
